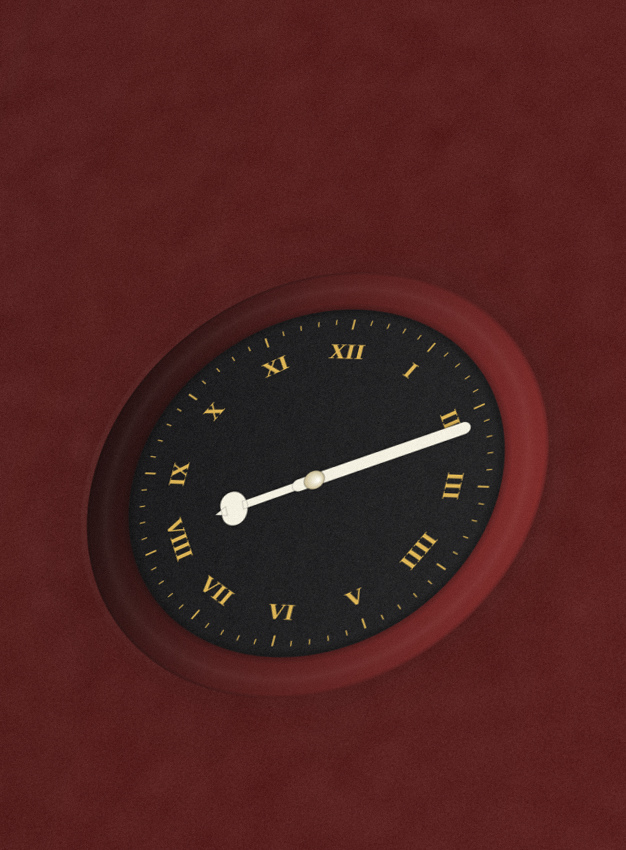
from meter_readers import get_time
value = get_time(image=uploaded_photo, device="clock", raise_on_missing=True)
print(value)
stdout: 8:11
